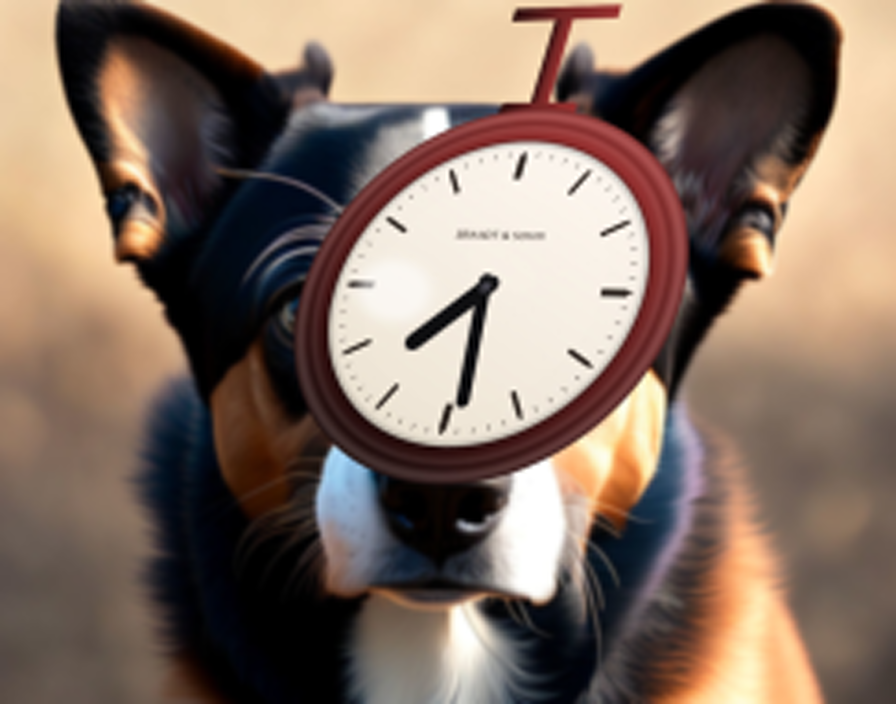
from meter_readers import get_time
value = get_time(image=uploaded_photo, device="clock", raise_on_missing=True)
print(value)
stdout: 7:29
